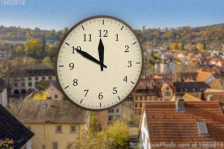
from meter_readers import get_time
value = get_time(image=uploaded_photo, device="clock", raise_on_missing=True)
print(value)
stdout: 11:50
